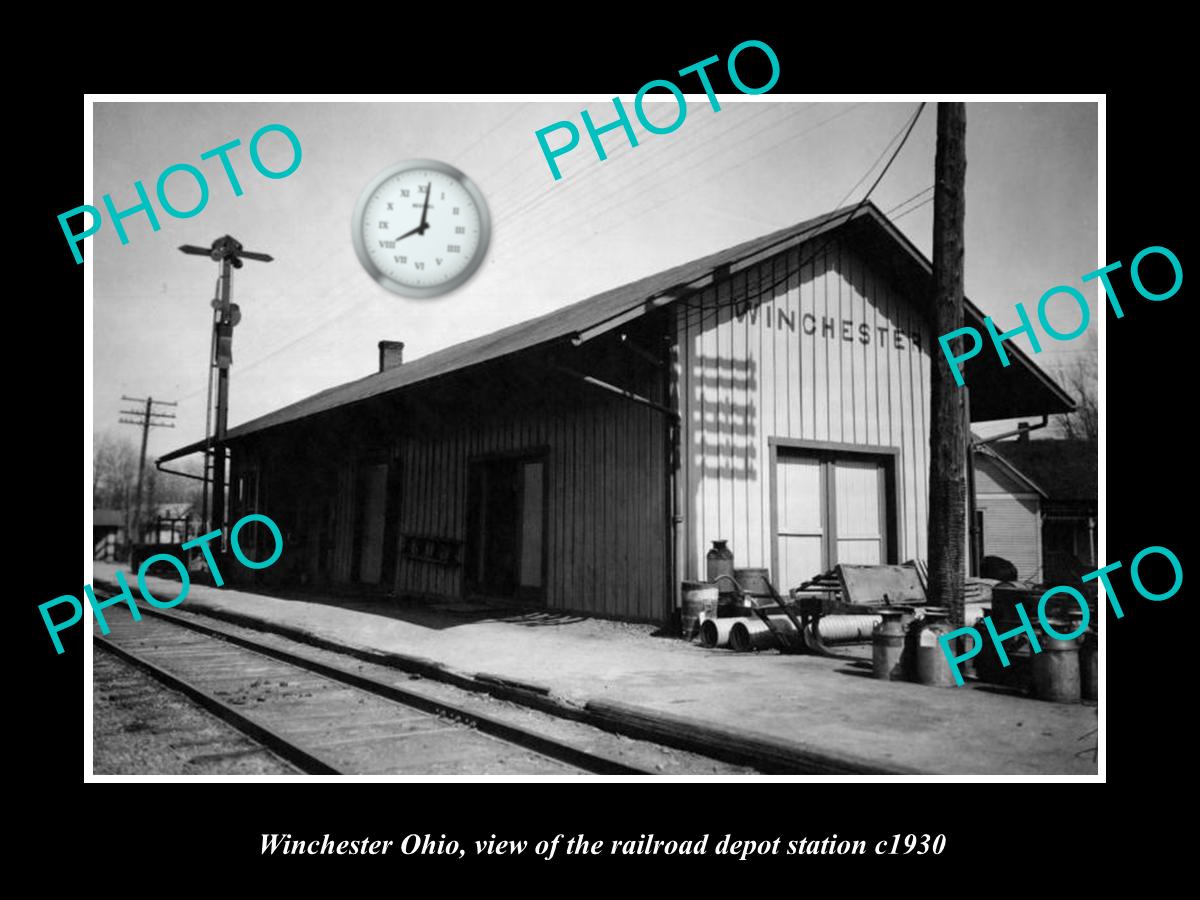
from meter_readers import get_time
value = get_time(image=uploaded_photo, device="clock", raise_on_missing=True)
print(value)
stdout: 8:01
